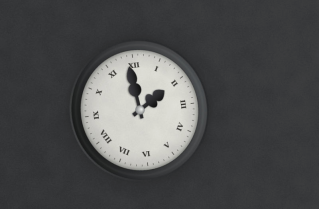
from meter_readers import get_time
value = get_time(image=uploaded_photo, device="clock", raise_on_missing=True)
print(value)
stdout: 1:59
